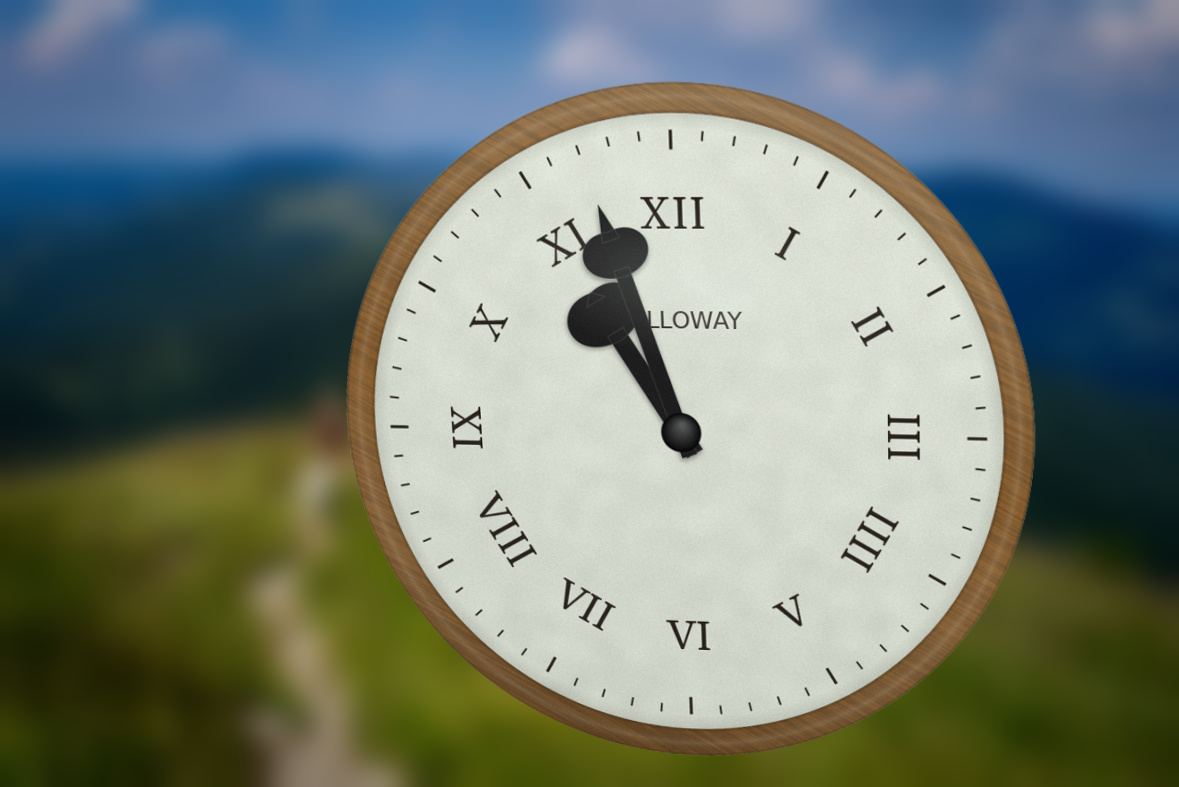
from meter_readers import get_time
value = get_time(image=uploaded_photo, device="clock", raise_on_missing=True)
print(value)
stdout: 10:57
